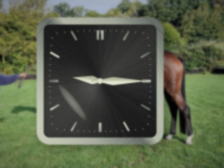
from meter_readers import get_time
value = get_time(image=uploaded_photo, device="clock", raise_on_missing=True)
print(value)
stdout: 9:15
